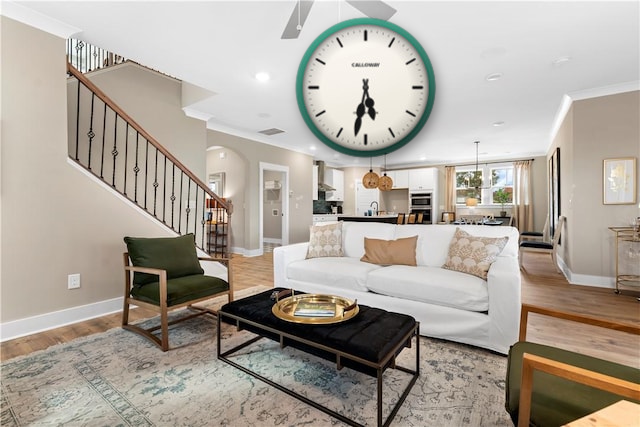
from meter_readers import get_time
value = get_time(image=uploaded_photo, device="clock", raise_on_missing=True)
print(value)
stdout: 5:32
